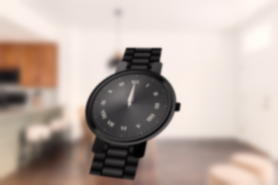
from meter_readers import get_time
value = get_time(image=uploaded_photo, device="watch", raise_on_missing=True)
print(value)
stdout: 12:00
